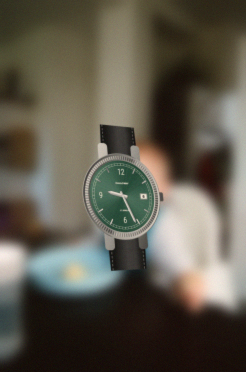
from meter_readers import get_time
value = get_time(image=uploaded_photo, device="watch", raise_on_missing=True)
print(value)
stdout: 9:26
